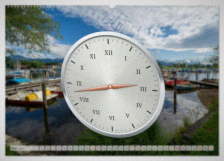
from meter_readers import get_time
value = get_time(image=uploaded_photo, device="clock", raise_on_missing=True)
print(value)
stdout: 2:43
